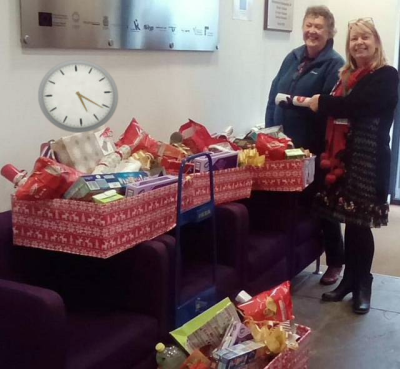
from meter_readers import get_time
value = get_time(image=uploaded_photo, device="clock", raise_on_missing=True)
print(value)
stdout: 5:21
